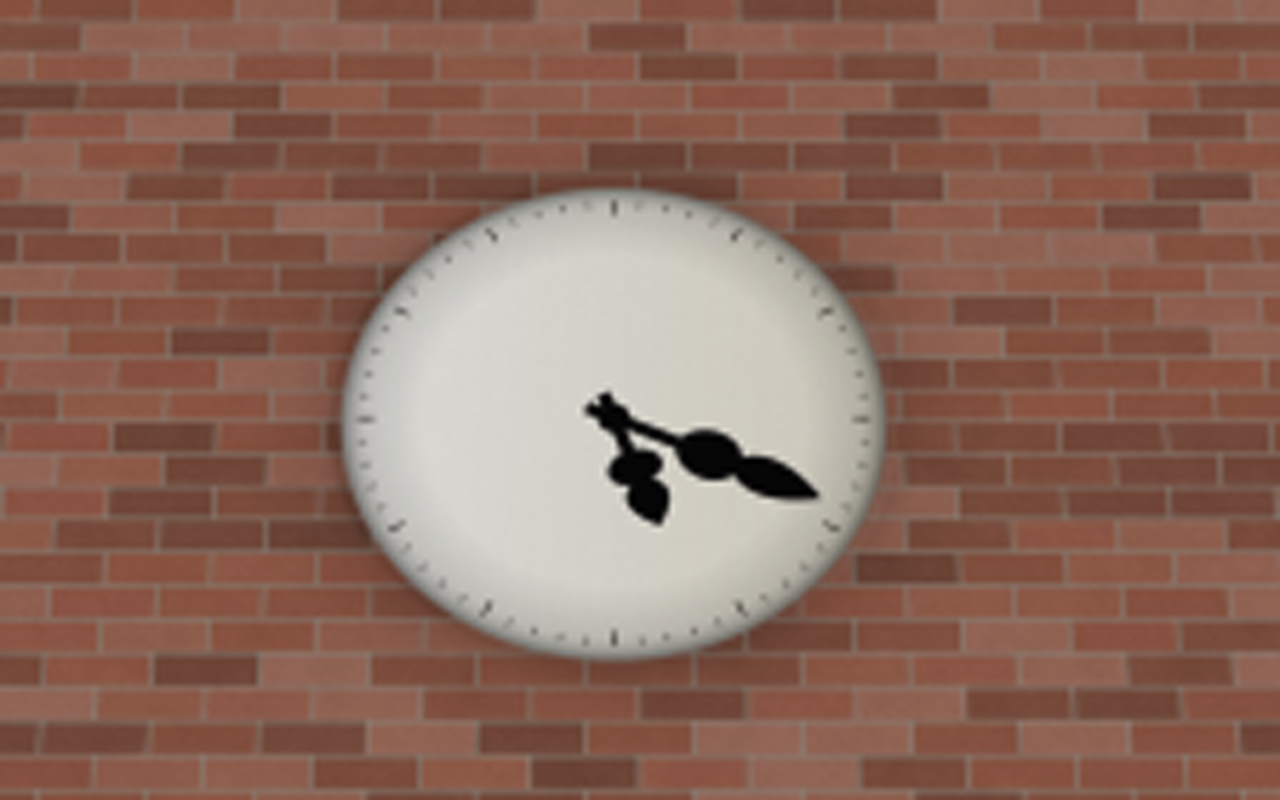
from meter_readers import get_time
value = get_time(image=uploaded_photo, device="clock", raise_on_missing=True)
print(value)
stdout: 5:19
